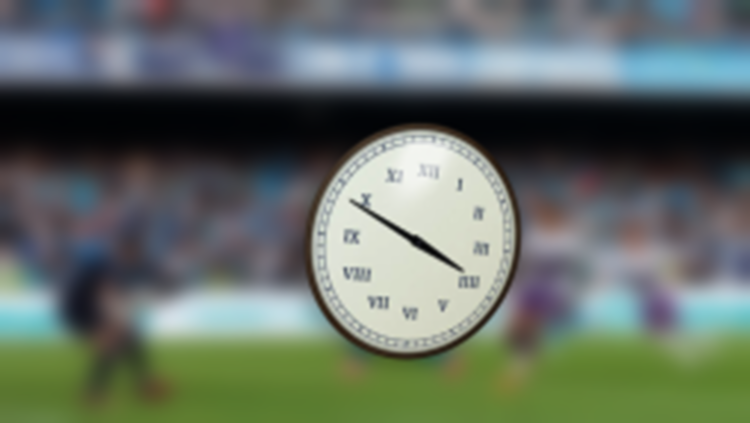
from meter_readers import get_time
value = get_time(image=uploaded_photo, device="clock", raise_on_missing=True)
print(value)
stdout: 3:49
